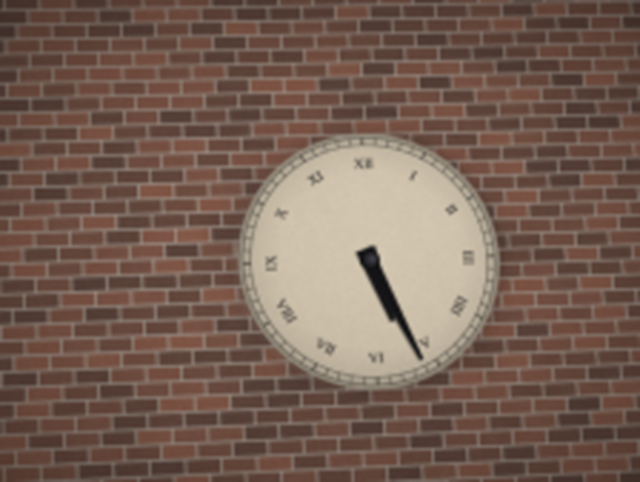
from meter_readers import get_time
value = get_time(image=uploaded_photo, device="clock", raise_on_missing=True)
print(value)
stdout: 5:26
